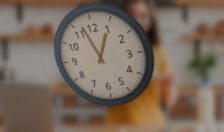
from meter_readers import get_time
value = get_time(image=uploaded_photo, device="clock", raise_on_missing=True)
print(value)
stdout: 12:57
